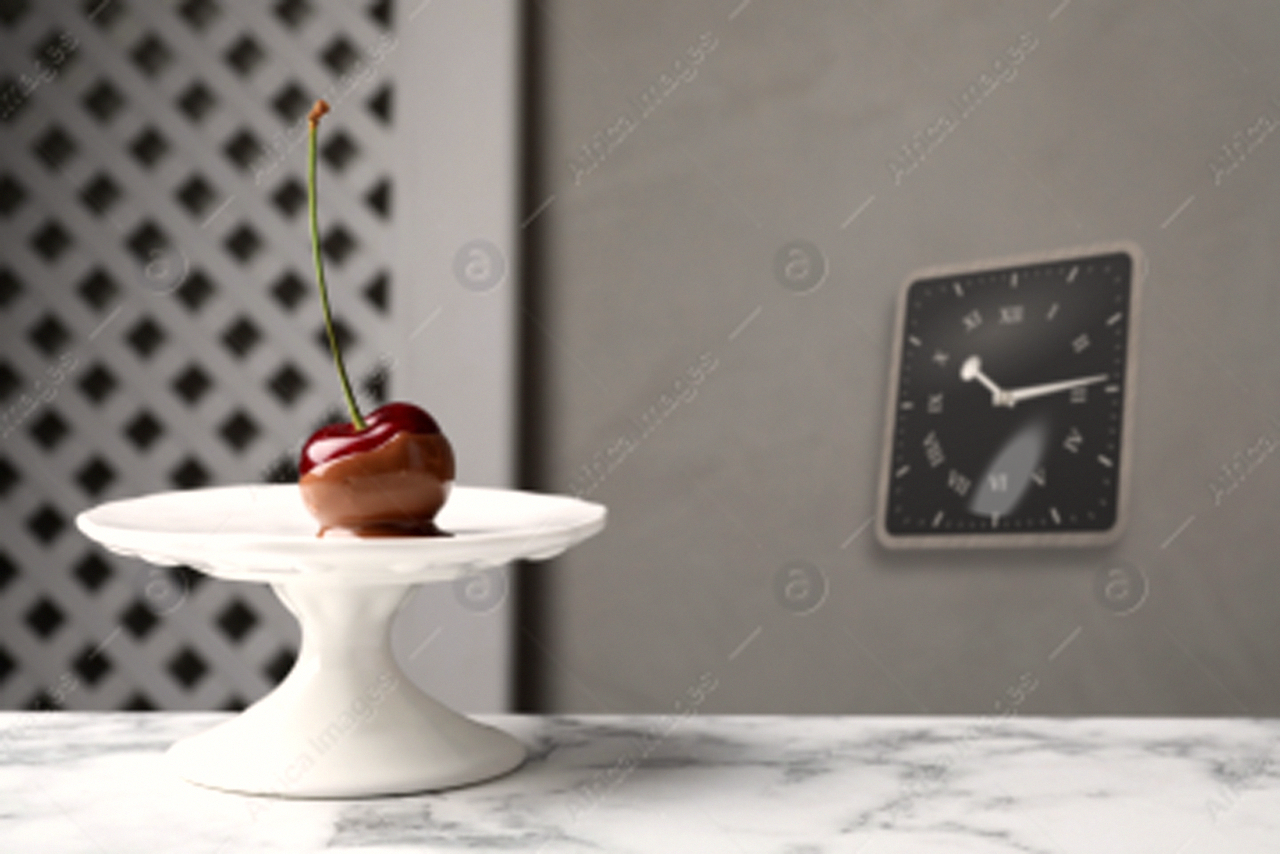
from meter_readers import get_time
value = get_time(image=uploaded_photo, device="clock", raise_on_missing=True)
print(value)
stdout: 10:14
